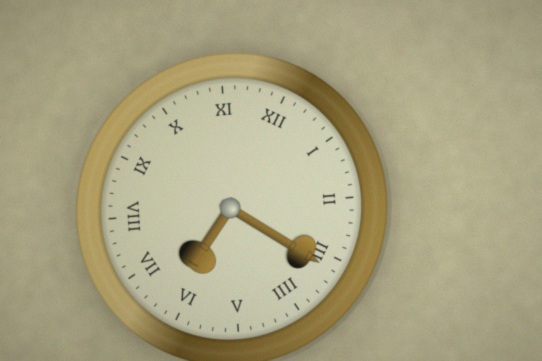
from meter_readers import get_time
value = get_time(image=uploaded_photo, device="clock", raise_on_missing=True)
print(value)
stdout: 6:16
